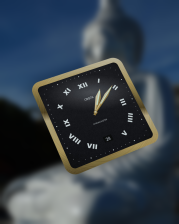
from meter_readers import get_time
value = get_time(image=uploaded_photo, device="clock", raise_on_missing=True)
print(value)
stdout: 1:09
